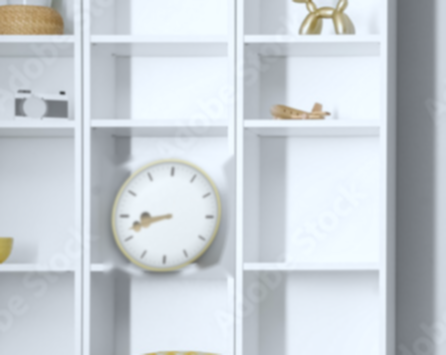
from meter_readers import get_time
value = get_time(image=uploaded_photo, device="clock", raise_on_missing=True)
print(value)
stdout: 8:42
